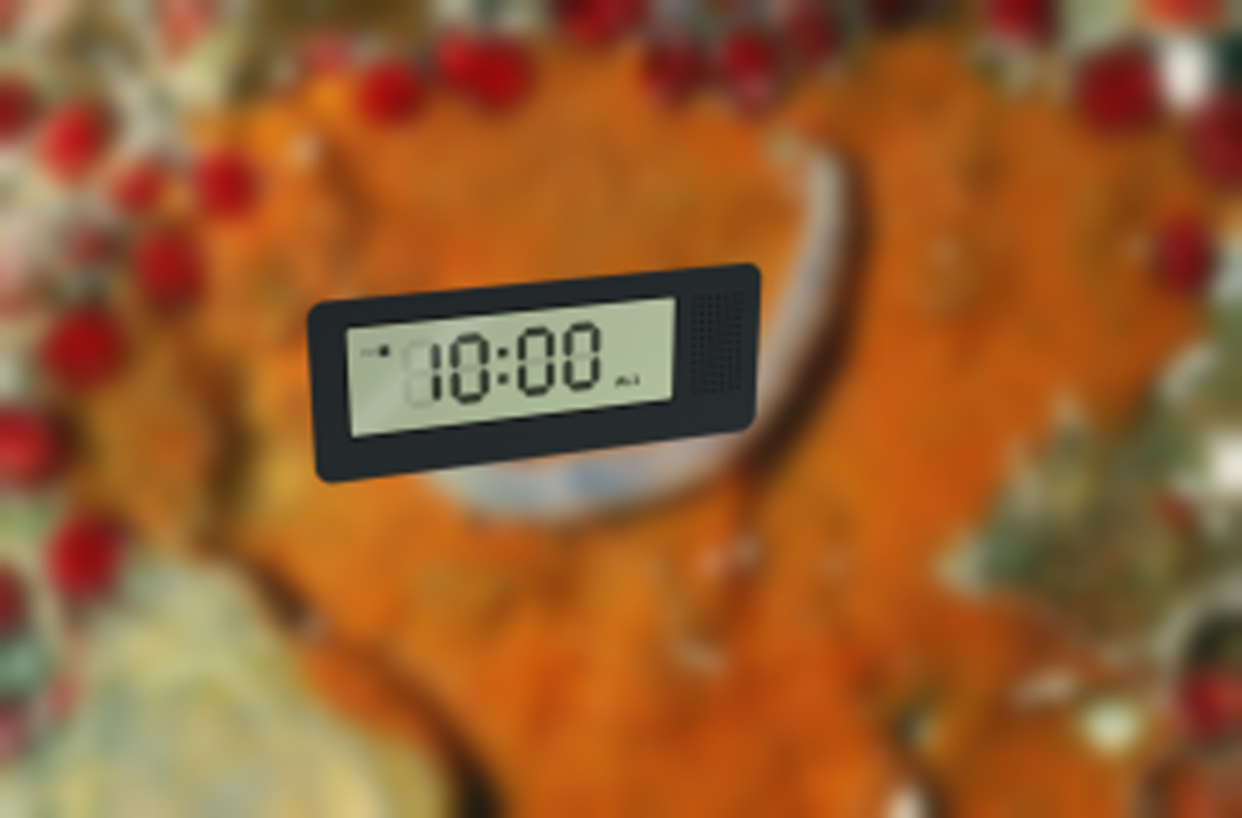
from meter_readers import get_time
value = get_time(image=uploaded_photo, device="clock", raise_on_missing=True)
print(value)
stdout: 10:00
